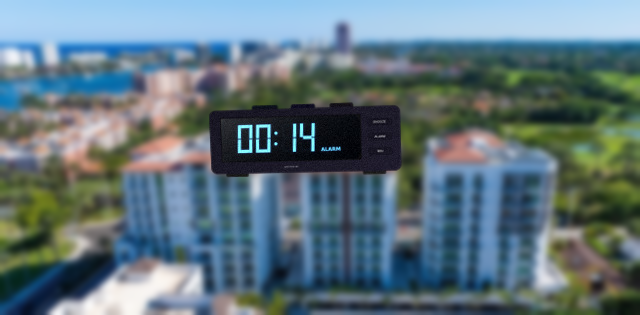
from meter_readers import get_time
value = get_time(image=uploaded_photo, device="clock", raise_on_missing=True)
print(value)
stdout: 0:14
